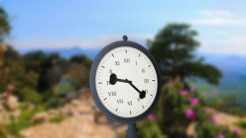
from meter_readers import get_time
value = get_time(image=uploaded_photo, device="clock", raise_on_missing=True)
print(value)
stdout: 9:22
